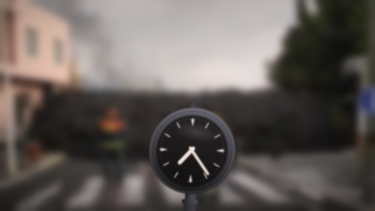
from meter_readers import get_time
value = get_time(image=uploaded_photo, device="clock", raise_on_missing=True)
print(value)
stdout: 7:24
